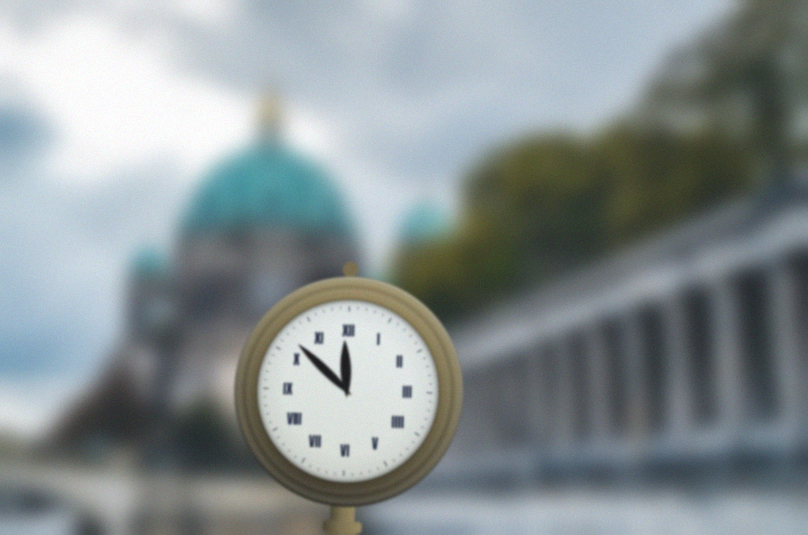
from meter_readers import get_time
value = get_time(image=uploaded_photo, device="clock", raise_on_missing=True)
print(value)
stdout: 11:52
